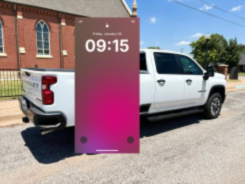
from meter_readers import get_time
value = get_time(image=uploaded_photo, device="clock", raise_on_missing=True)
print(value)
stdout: 9:15
